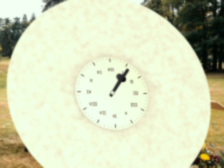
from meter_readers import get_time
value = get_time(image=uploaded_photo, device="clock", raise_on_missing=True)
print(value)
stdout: 1:06
